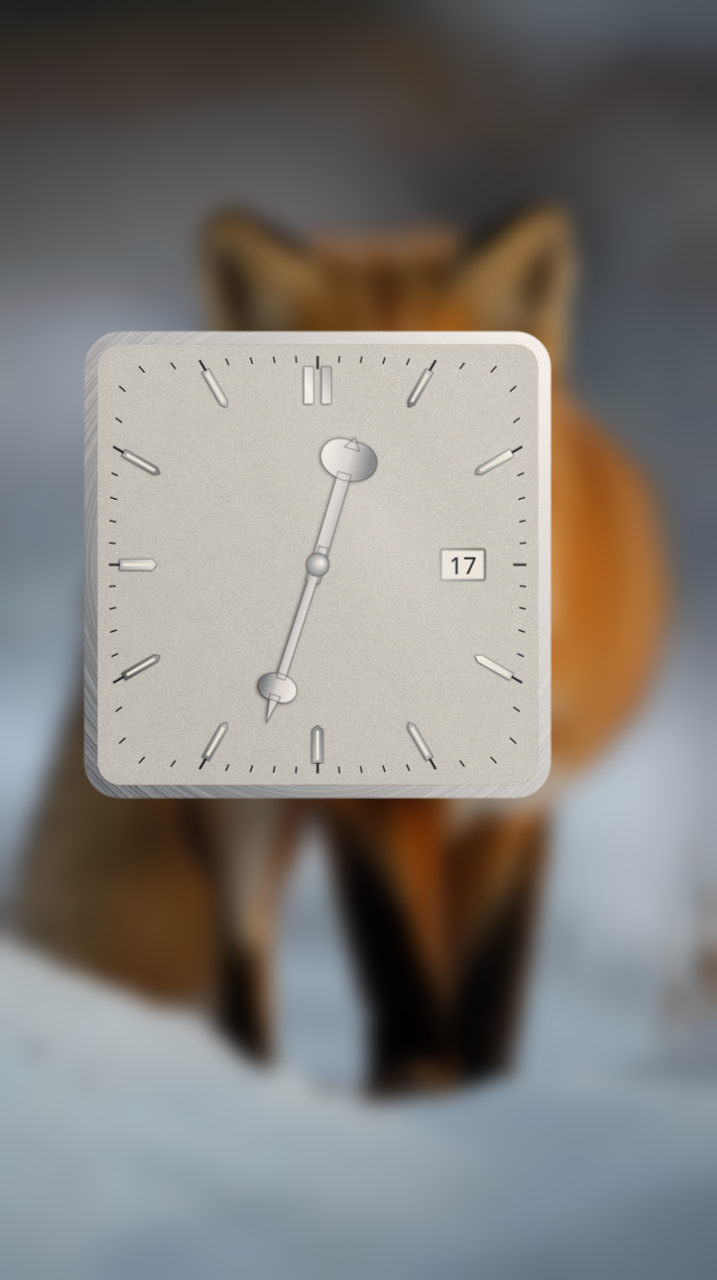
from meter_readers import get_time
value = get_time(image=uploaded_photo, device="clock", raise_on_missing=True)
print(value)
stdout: 12:33
